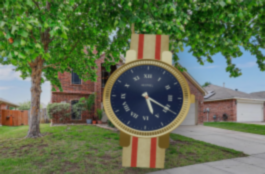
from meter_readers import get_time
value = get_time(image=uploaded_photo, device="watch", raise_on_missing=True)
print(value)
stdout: 5:20
